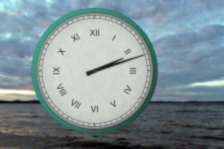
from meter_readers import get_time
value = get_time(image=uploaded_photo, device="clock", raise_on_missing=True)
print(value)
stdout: 2:12
